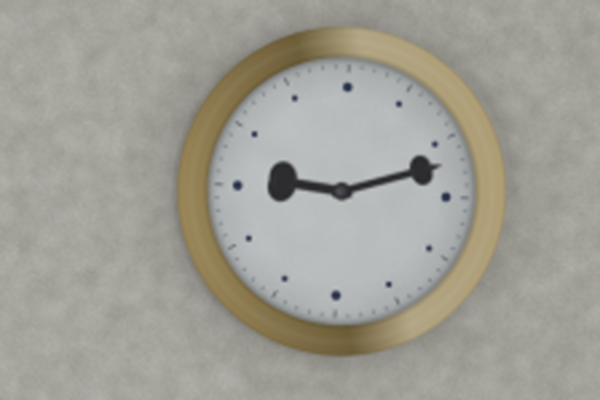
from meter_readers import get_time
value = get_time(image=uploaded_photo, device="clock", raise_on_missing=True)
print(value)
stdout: 9:12
